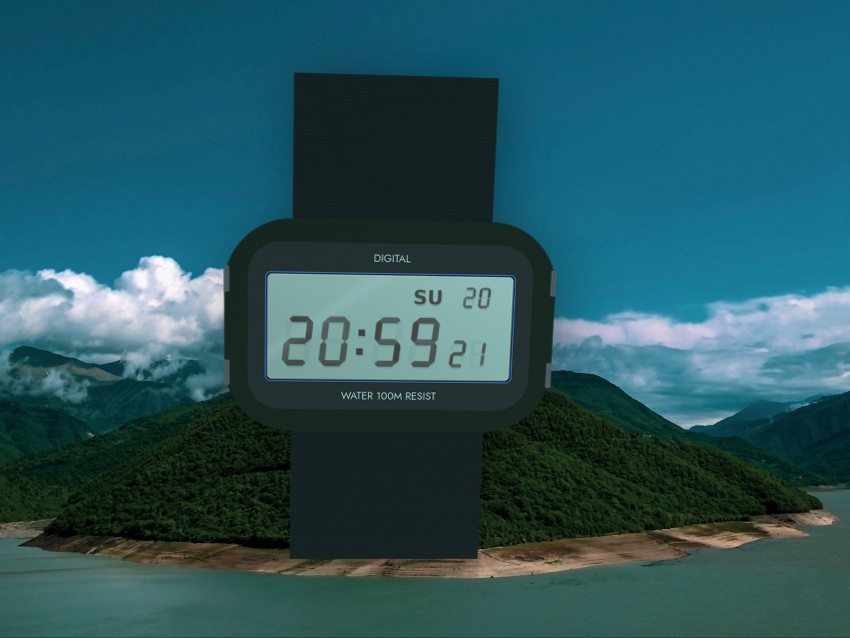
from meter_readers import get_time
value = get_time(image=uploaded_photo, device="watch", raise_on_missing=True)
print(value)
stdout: 20:59:21
